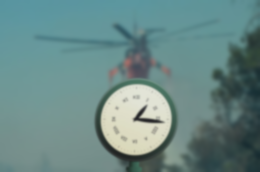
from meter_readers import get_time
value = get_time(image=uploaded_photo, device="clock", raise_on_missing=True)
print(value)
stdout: 1:16
